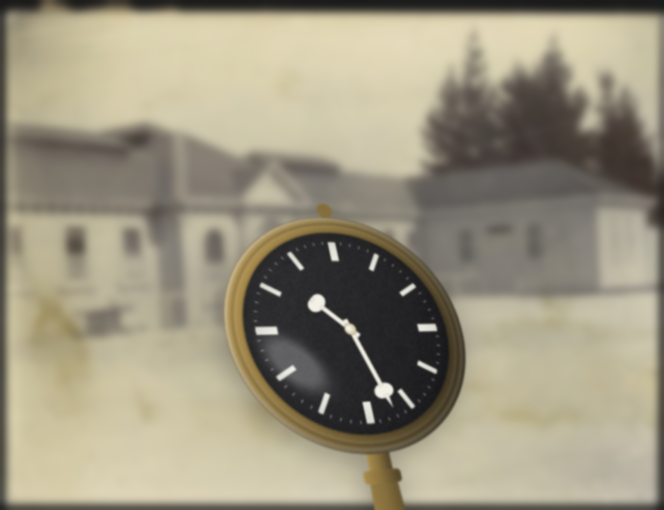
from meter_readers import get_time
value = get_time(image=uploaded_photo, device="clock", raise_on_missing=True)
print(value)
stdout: 10:27
